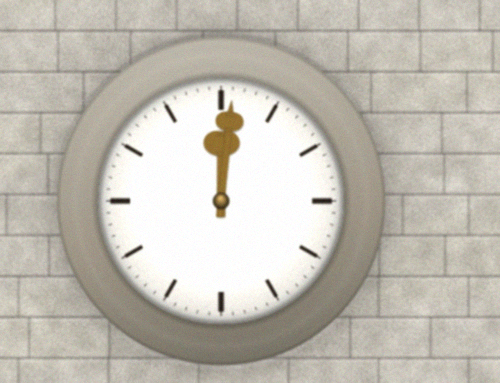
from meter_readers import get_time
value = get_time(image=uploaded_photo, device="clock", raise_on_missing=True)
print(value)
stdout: 12:01
